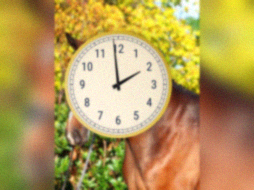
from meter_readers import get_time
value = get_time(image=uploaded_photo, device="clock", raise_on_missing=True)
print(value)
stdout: 1:59
